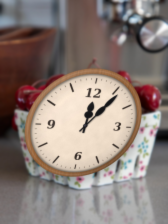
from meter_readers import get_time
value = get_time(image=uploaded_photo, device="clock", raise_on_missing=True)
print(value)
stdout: 12:06
